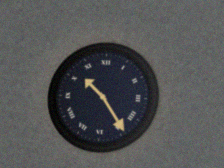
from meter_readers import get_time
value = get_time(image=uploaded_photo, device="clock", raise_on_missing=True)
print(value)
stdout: 10:24
